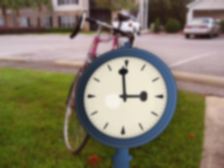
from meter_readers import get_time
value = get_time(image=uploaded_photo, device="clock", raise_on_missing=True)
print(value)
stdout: 2:59
